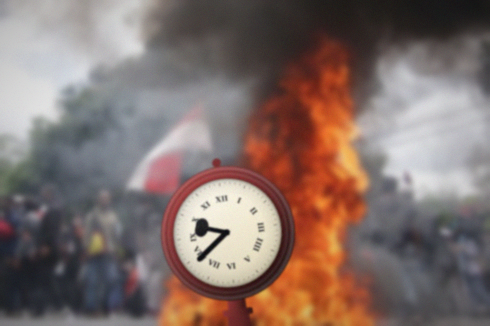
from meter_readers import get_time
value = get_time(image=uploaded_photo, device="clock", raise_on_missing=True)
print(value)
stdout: 9:39
